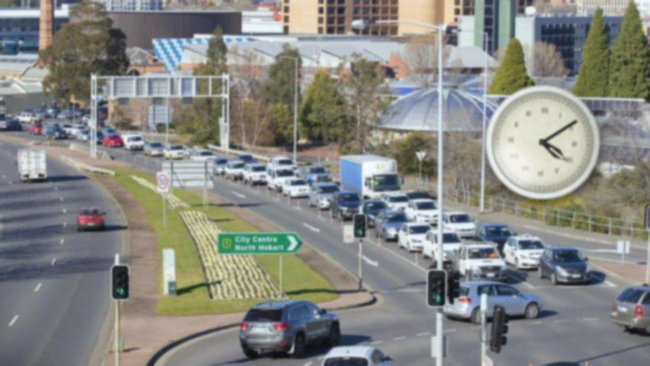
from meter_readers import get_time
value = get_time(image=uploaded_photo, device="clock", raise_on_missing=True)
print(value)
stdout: 4:09
